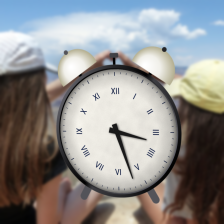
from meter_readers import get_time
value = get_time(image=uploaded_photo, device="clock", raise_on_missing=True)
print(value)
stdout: 3:27
